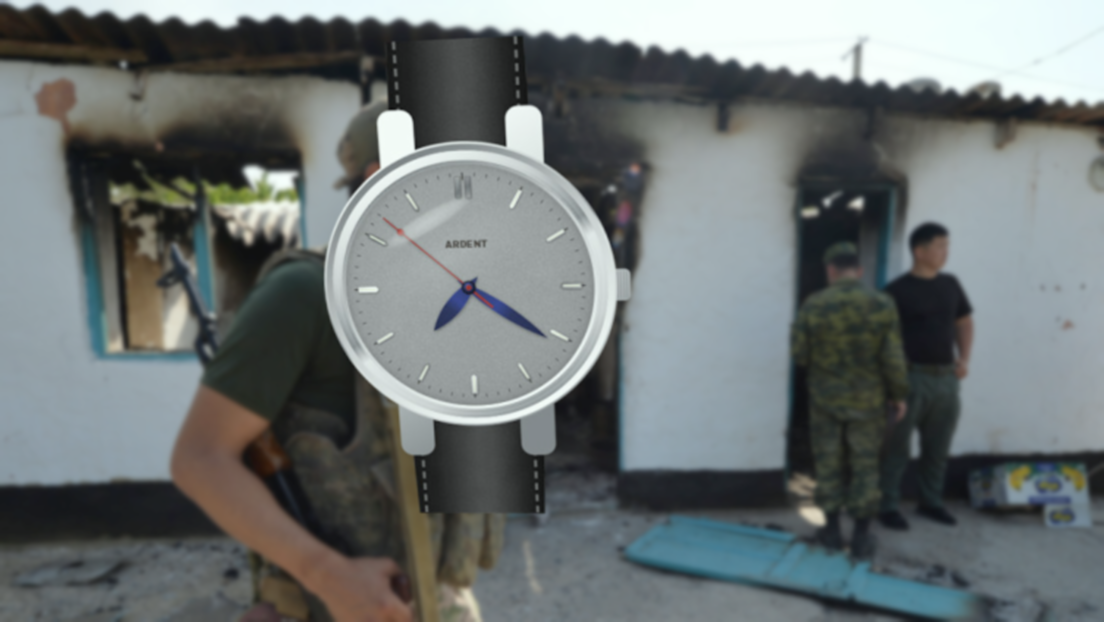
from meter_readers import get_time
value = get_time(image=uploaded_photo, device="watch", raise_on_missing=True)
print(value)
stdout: 7:20:52
